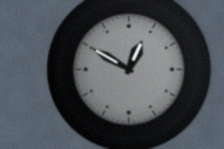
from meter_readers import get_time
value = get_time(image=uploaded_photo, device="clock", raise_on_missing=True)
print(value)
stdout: 12:50
